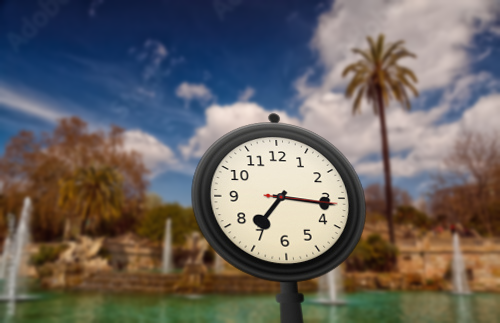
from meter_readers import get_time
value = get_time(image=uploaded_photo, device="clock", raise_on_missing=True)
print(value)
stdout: 7:16:16
